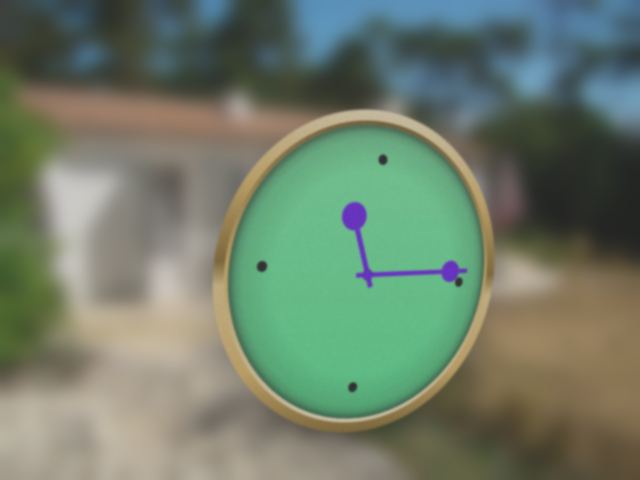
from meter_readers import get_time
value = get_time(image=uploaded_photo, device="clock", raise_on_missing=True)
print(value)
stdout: 11:14
